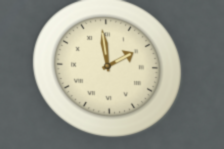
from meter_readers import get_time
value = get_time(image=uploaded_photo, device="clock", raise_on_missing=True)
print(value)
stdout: 1:59
